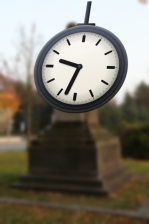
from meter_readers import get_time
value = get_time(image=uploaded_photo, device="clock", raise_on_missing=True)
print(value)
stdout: 9:33
